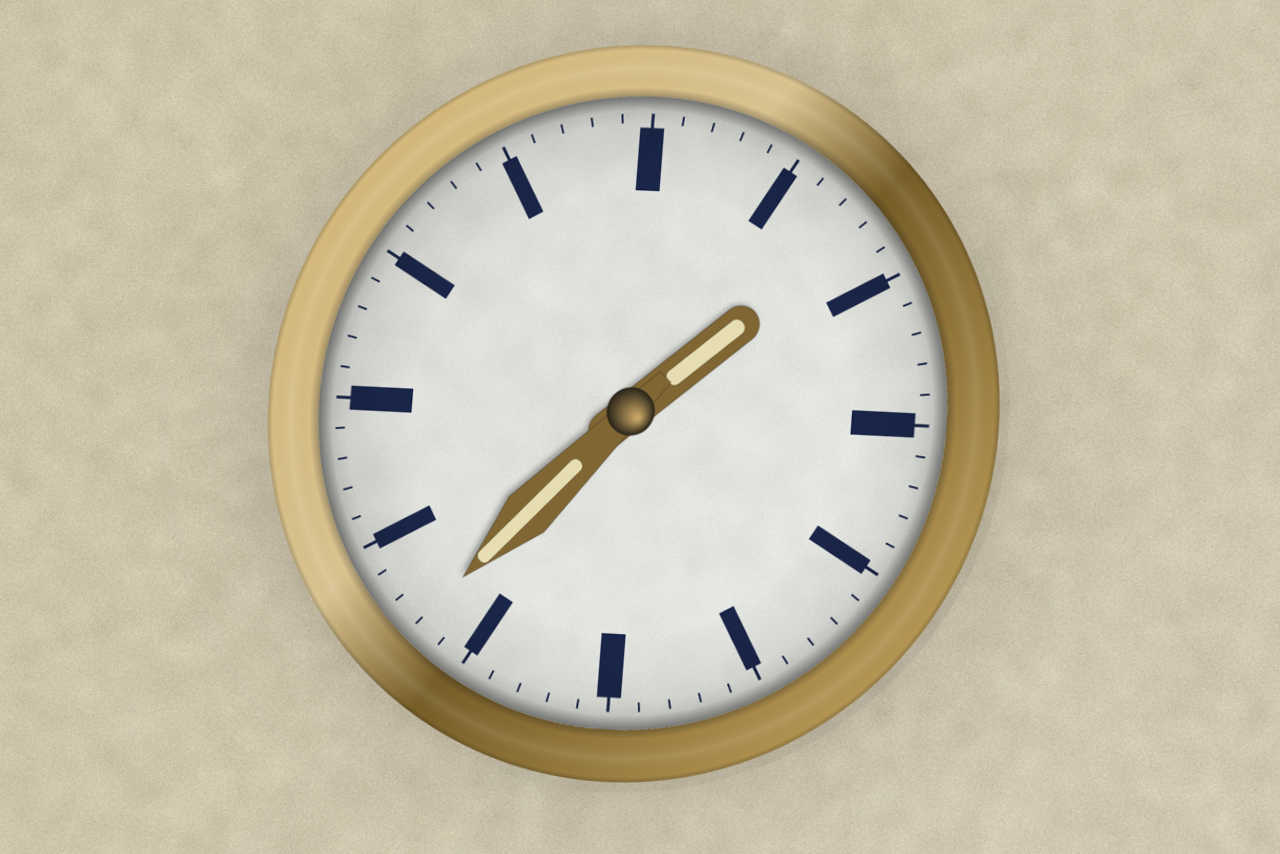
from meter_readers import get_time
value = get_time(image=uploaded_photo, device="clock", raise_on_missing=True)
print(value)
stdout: 1:37
